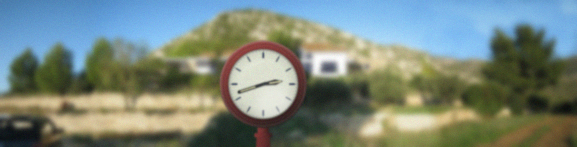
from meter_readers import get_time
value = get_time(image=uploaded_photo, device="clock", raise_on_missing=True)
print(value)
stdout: 2:42
